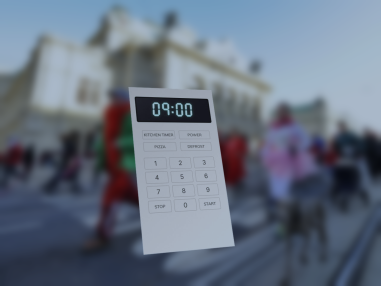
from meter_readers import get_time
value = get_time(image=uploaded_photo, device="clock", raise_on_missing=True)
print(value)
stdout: 9:00
